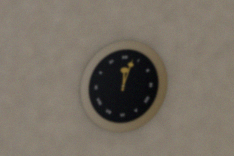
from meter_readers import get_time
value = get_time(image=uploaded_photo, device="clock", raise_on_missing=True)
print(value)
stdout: 12:03
